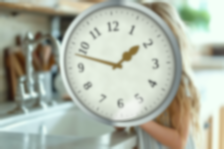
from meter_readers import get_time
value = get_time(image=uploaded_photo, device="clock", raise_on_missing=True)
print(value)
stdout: 1:48
